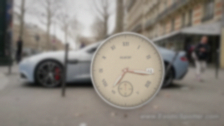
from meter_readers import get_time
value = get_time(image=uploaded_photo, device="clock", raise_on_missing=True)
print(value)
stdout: 7:16
